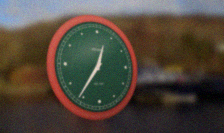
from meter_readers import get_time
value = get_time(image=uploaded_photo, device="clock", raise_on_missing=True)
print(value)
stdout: 12:36
